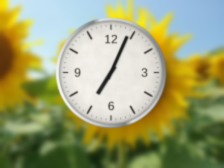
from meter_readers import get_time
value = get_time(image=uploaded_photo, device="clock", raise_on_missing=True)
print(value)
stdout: 7:04
